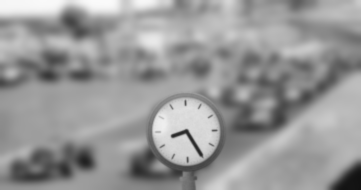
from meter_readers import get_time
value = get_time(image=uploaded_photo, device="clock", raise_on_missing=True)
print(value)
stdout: 8:25
